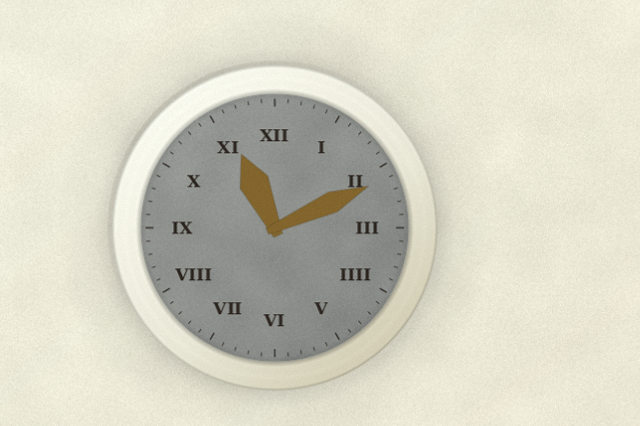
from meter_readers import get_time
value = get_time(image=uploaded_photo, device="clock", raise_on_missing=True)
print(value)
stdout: 11:11
